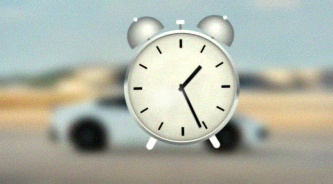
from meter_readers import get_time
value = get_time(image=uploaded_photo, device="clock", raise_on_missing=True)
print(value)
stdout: 1:26
